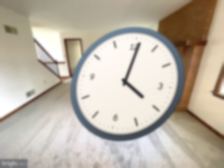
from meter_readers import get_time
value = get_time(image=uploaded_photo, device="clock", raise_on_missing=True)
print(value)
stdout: 4:01
